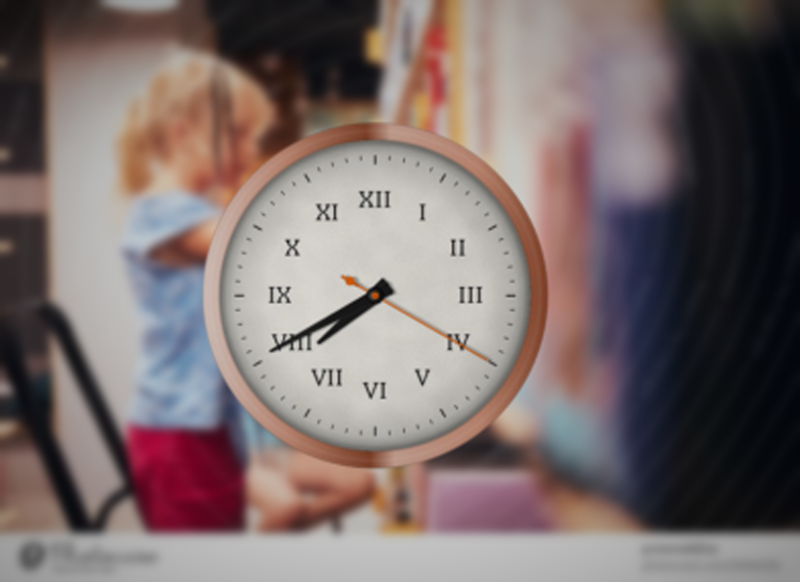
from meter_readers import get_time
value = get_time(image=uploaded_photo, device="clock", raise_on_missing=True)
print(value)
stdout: 7:40:20
